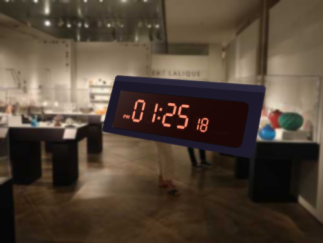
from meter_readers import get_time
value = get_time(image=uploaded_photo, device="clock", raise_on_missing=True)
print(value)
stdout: 1:25:18
